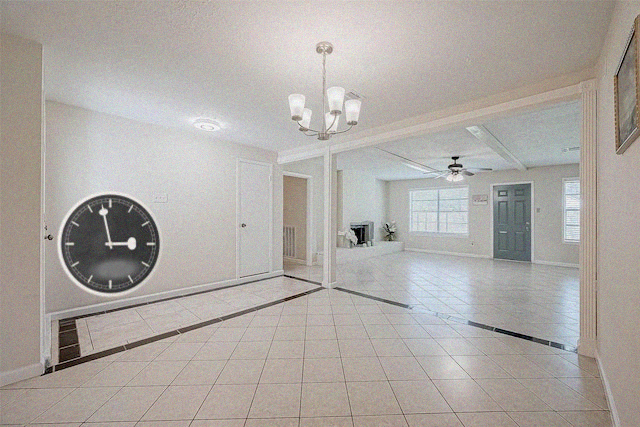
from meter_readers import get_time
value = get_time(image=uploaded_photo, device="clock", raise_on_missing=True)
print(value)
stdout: 2:58
